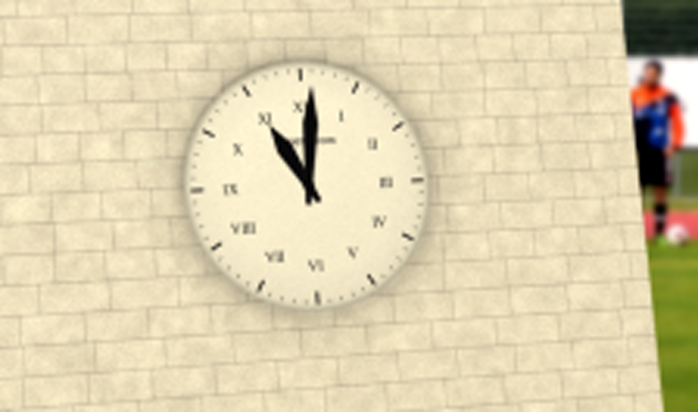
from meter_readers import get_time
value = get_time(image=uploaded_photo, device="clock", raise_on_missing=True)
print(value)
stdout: 11:01
